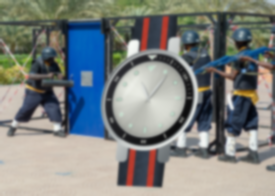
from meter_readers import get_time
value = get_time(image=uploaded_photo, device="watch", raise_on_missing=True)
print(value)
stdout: 11:06
